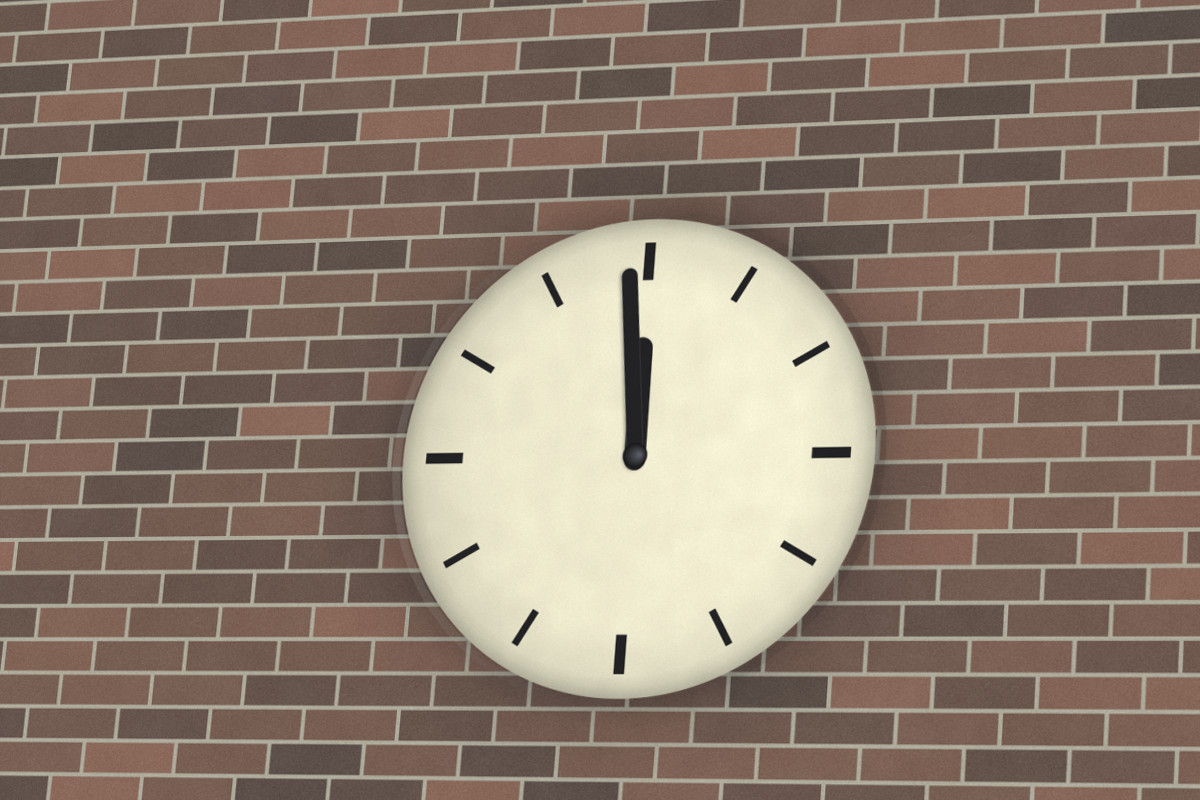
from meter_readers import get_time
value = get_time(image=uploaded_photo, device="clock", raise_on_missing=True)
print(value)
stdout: 11:59
